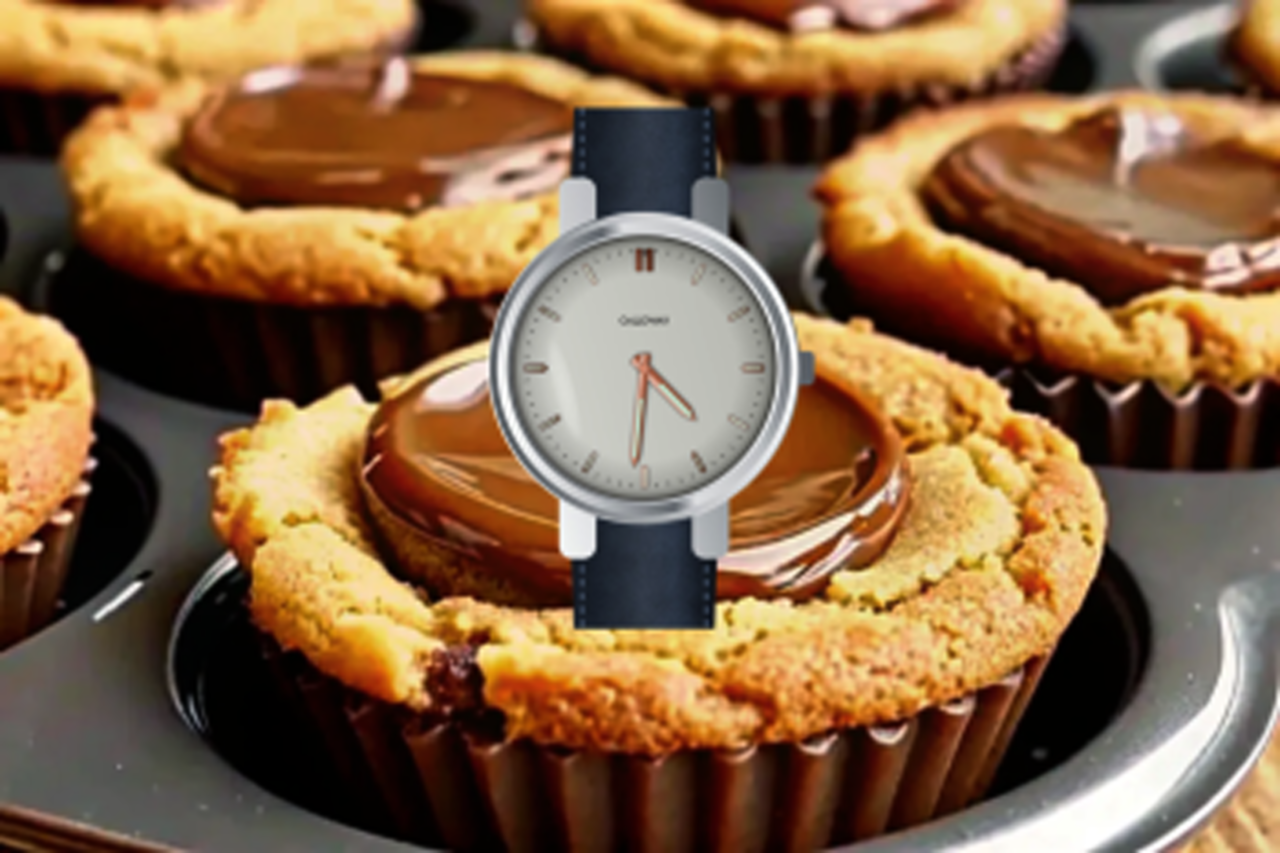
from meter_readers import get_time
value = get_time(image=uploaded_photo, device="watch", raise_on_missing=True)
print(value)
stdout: 4:31
